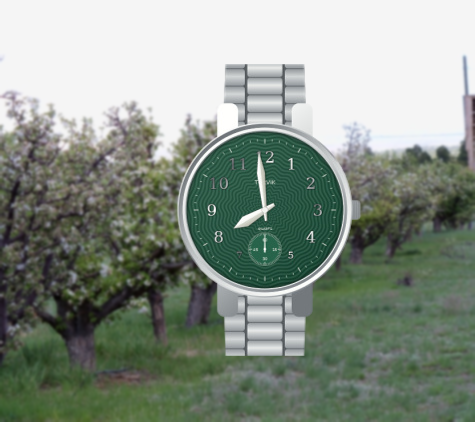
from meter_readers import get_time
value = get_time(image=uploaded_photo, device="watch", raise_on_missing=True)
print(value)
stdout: 7:59
